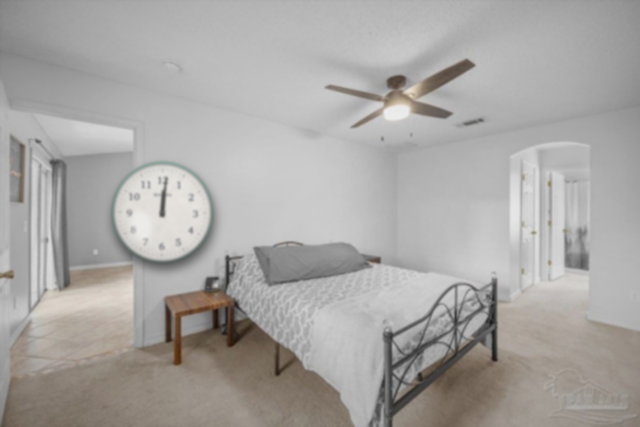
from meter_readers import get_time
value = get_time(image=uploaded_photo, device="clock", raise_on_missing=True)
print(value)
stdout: 12:01
